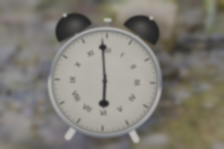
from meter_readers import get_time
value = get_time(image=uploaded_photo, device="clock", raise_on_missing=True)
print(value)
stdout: 5:59
